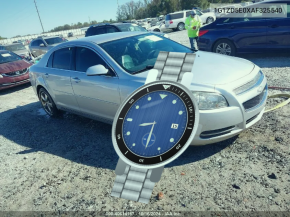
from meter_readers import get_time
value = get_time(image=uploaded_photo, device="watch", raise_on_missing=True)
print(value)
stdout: 8:30
